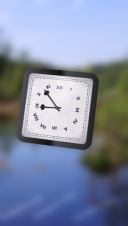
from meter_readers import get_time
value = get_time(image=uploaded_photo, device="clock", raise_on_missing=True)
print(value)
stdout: 8:53
